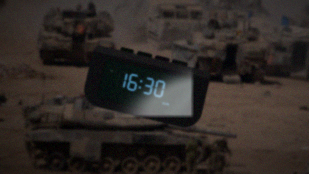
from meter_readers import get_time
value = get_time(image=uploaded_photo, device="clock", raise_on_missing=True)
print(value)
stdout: 16:30
